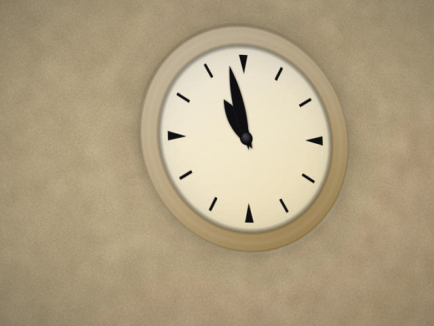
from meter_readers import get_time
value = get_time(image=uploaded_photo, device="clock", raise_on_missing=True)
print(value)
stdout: 10:58
